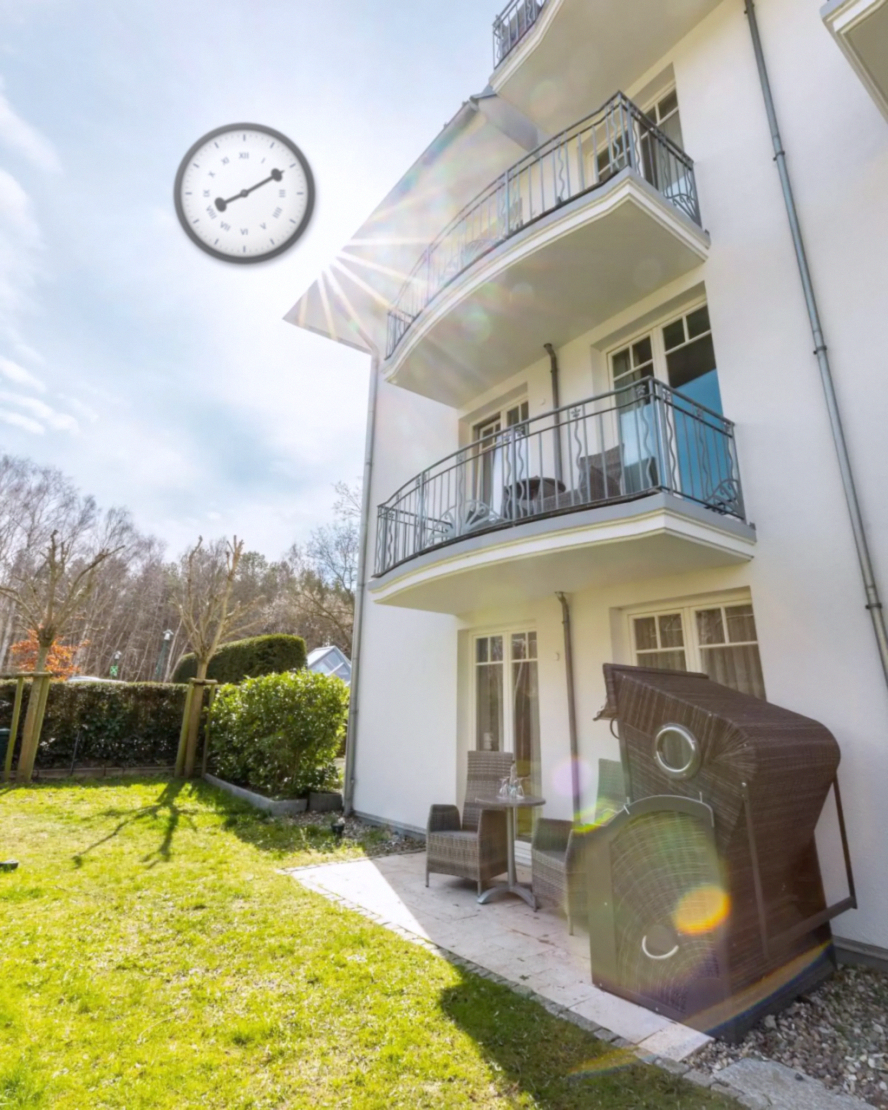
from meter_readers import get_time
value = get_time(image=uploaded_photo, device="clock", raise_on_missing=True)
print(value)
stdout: 8:10
